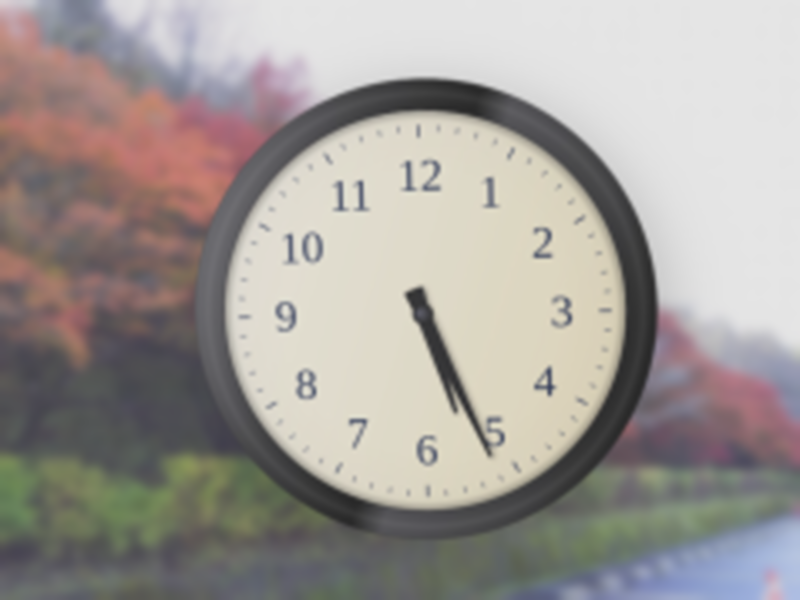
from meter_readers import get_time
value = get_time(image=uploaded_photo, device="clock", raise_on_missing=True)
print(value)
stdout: 5:26
